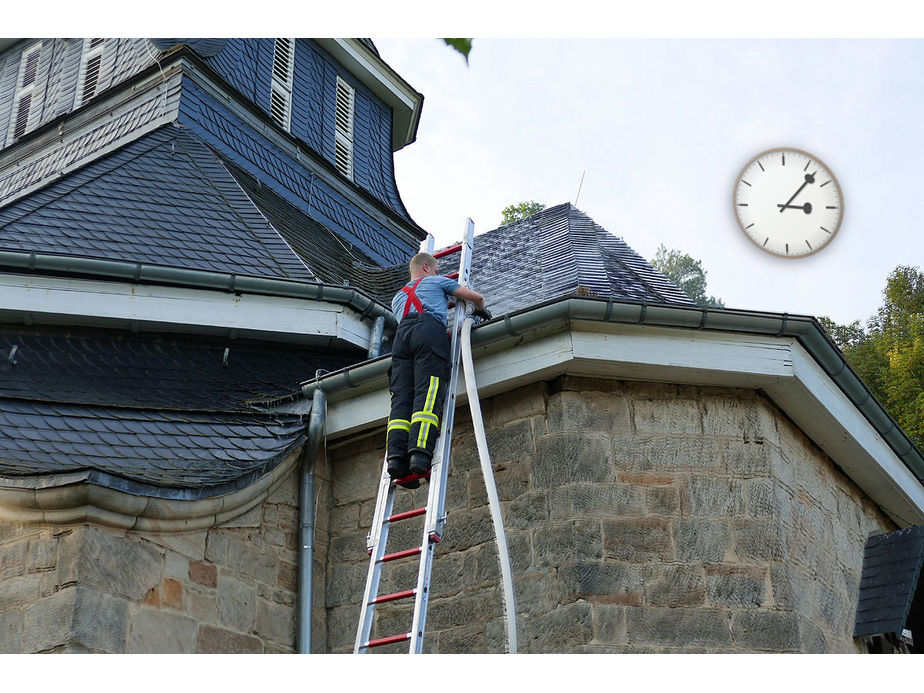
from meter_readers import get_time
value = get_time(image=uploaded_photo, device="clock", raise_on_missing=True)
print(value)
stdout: 3:07
